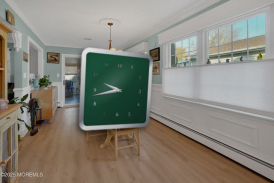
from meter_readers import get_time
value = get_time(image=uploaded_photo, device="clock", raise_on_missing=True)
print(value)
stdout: 9:43
